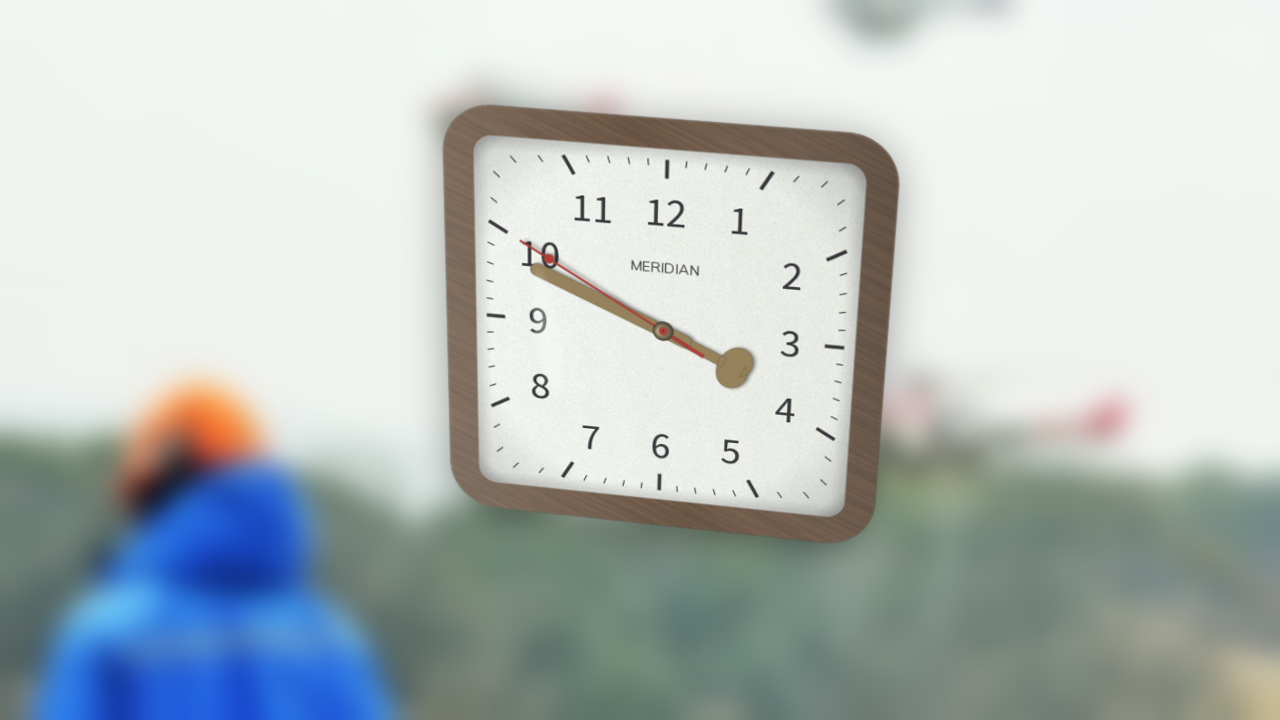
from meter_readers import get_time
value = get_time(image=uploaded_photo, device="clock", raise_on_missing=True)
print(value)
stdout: 3:48:50
